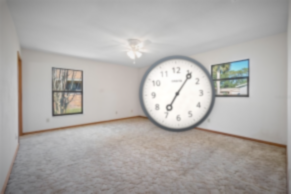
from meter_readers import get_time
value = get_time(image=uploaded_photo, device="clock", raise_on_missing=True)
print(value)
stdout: 7:06
